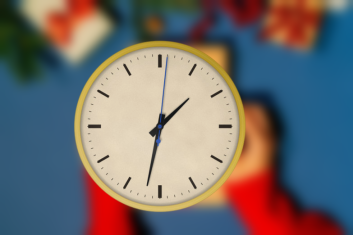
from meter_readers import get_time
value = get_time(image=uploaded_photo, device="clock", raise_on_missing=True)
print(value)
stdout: 1:32:01
